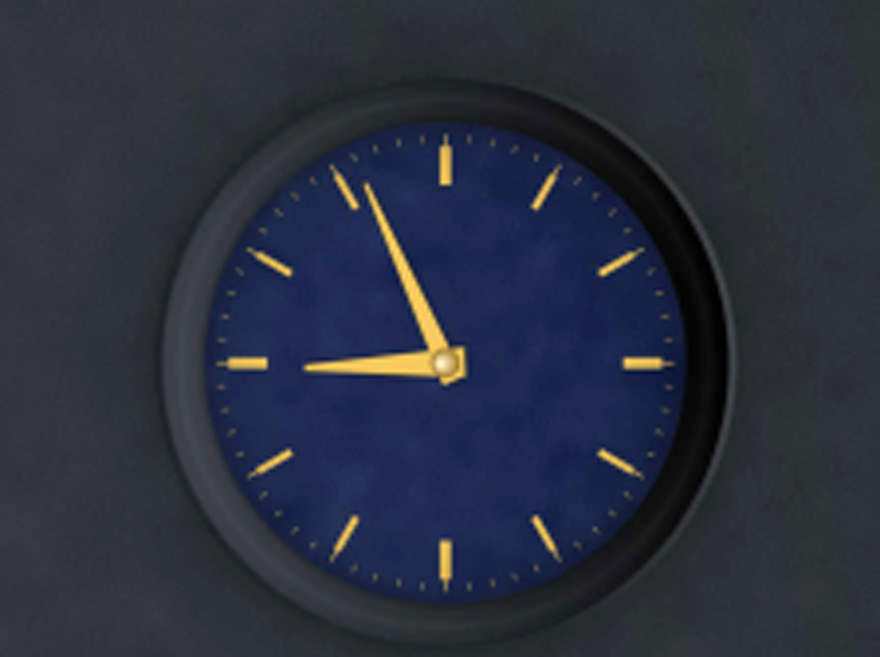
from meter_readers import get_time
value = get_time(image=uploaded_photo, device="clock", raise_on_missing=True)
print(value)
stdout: 8:56
